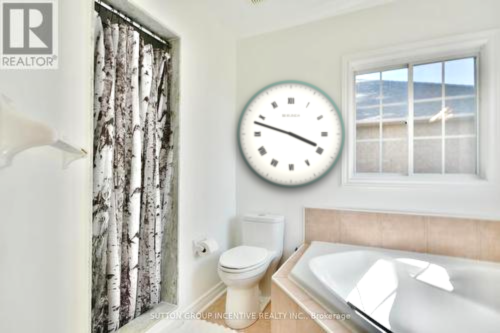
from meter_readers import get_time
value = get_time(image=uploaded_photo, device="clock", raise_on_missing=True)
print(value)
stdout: 3:48
